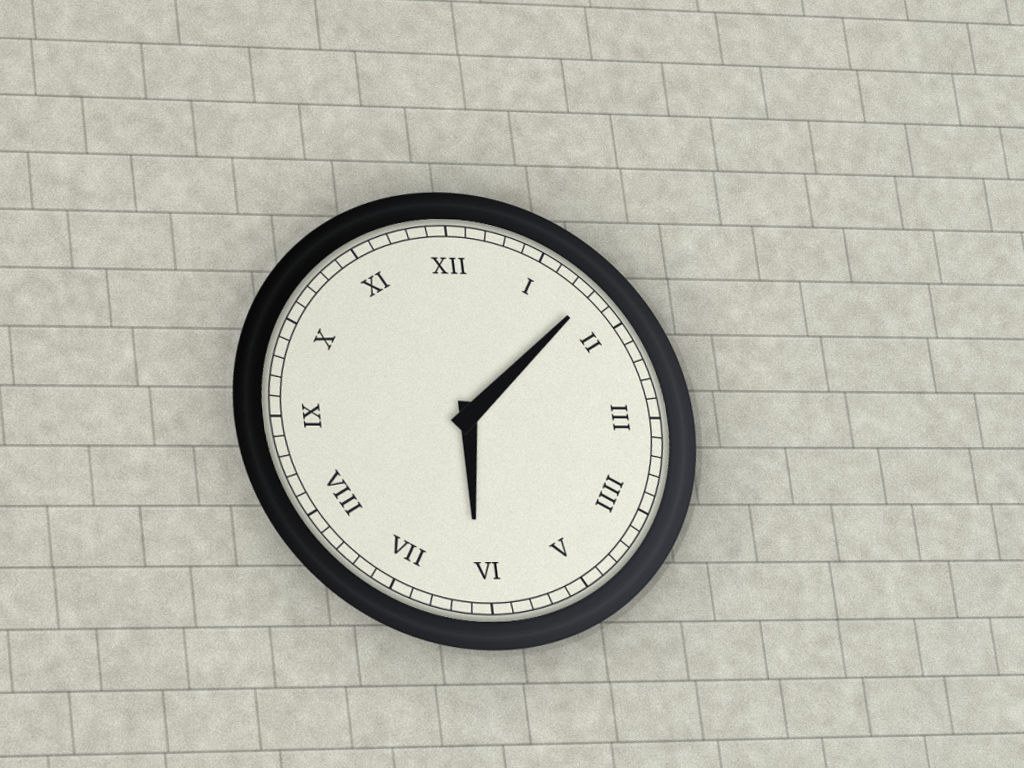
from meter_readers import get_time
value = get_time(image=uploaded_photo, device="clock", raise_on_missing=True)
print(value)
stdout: 6:08
